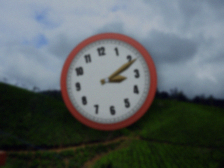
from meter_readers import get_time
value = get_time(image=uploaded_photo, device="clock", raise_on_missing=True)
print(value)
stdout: 3:11
